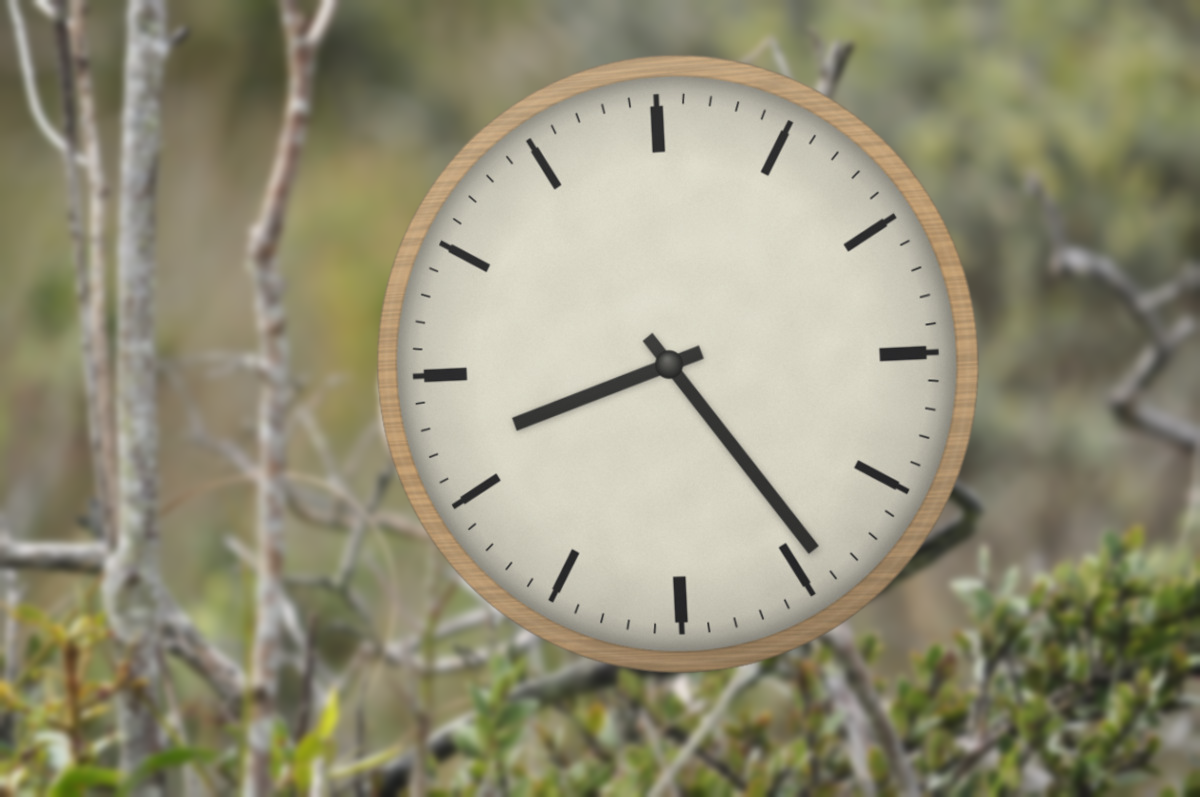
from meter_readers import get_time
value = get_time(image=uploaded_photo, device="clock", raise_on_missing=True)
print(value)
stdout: 8:24
